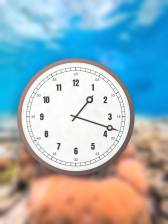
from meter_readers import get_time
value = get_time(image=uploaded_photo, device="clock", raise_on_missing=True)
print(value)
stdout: 1:18
